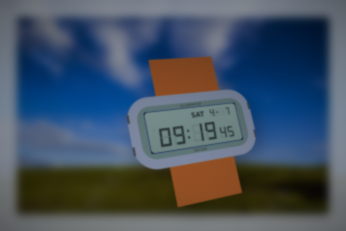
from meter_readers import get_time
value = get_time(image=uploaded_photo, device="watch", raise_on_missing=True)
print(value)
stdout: 9:19:45
